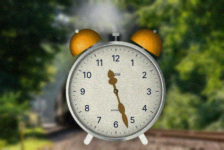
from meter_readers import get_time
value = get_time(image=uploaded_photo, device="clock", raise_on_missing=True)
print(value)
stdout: 11:27
